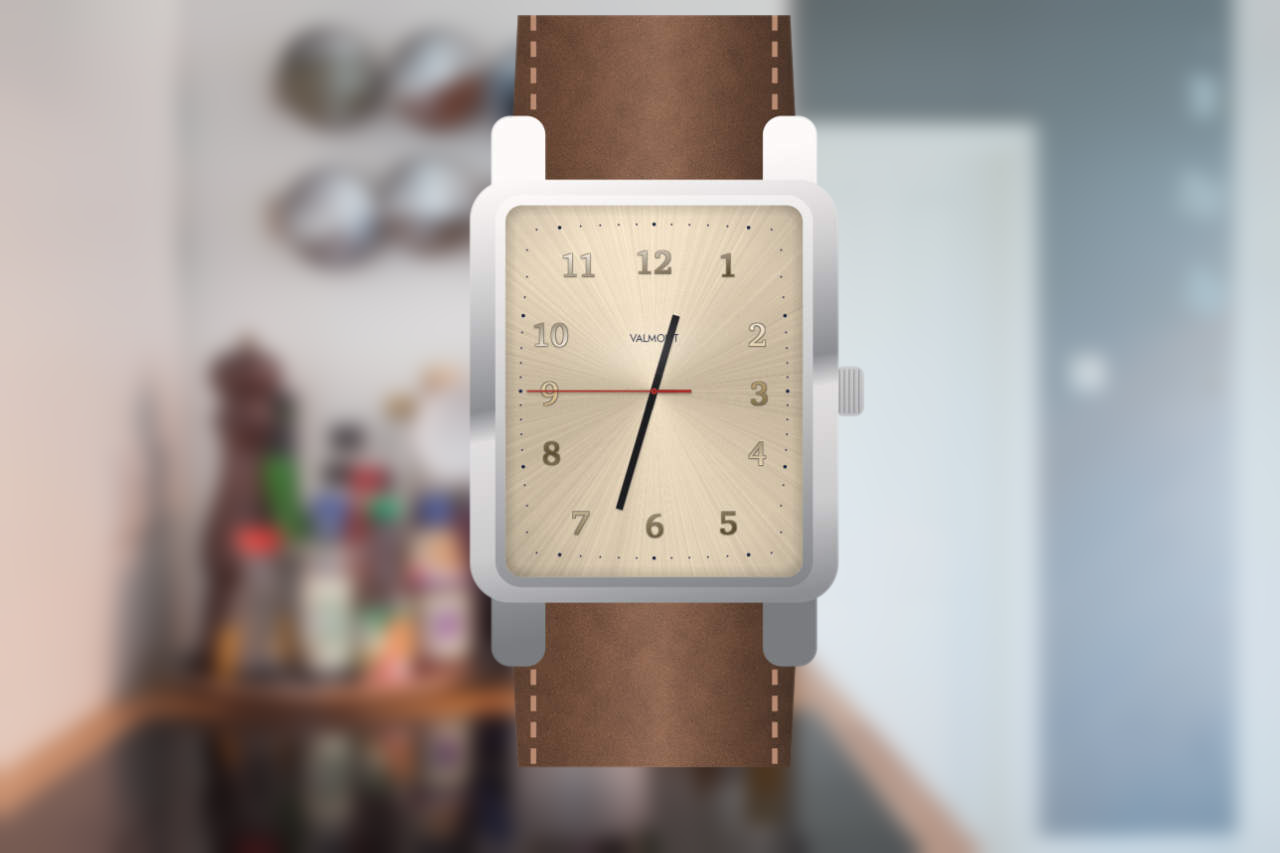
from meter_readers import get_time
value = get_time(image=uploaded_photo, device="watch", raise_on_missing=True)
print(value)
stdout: 12:32:45
